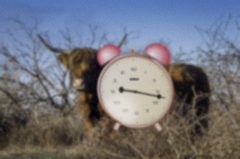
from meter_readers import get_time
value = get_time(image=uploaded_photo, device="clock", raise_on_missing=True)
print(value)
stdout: 9:17
